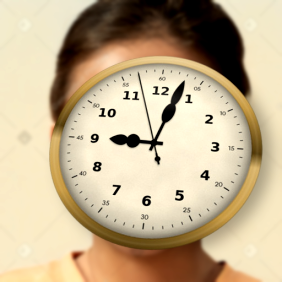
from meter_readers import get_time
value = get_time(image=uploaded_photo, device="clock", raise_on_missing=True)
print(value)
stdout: 9:02:57
